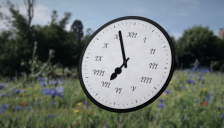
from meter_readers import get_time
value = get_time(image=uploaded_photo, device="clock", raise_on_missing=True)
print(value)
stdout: 6:56
